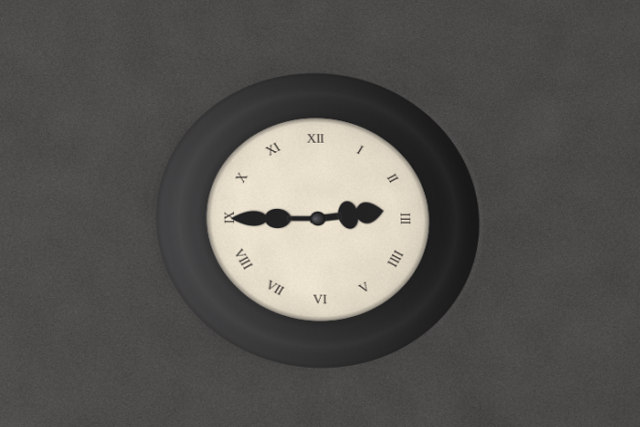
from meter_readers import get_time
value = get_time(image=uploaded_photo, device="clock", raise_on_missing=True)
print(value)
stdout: 2:45
